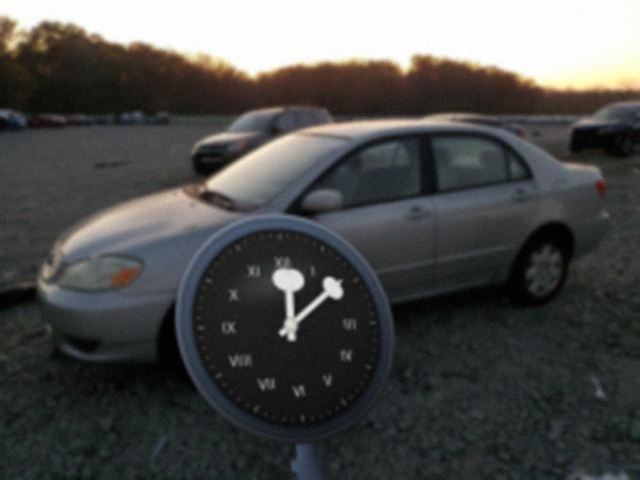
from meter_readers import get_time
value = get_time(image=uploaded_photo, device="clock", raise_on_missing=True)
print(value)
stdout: 12:09
